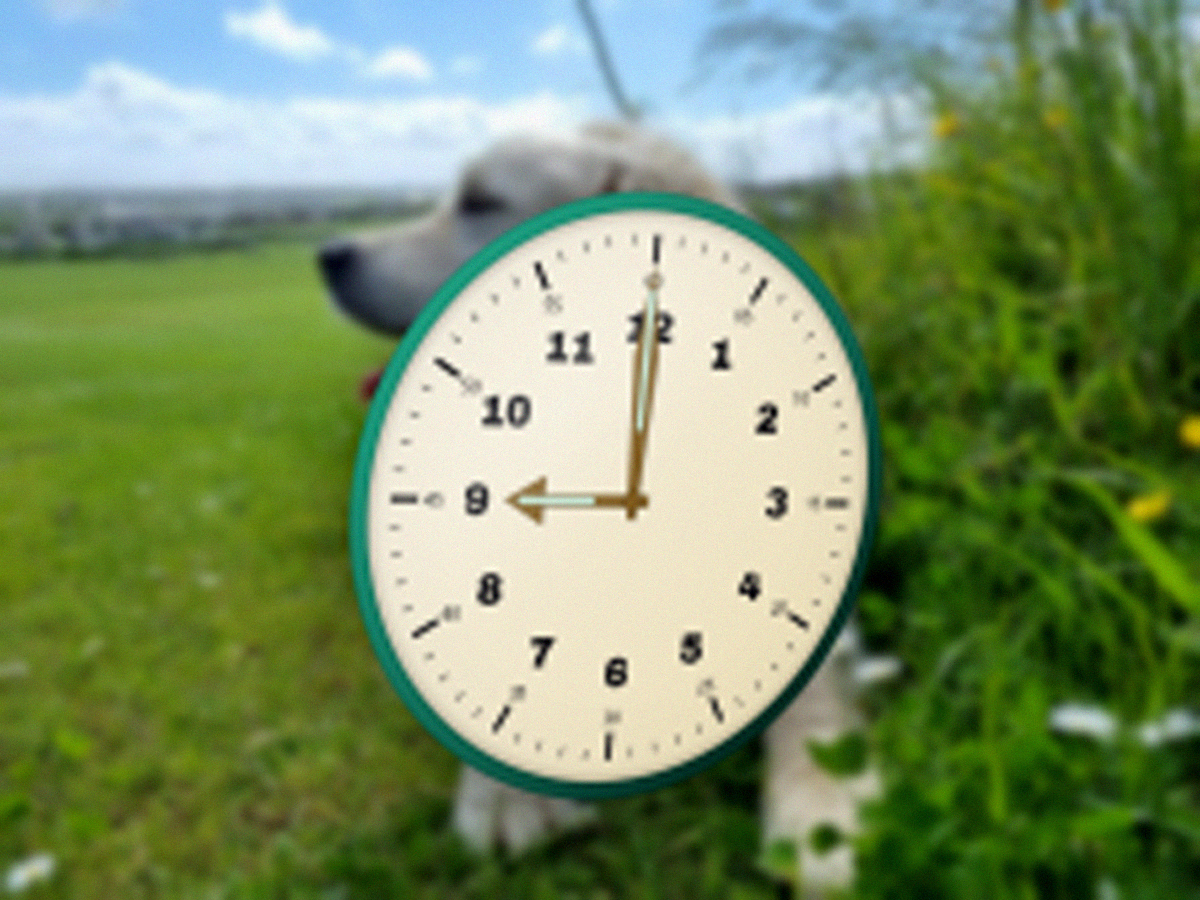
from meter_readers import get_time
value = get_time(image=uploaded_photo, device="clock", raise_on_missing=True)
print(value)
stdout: 9:00
